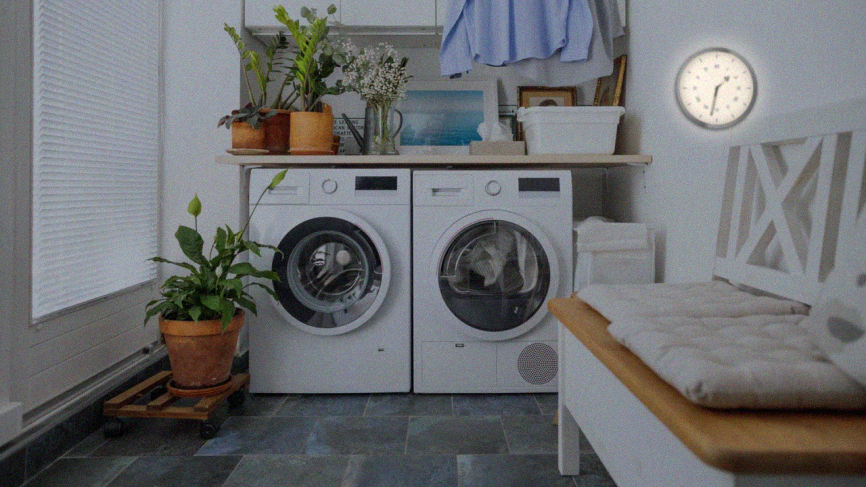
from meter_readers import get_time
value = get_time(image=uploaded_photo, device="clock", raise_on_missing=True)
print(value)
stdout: 1:32
